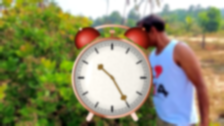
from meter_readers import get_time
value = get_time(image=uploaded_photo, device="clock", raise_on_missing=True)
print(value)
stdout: 10:25
